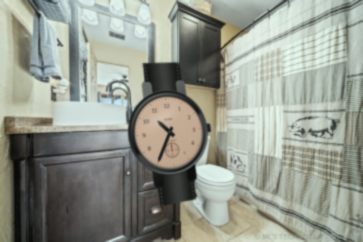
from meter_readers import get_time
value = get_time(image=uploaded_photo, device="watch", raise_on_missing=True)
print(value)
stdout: 10:35
